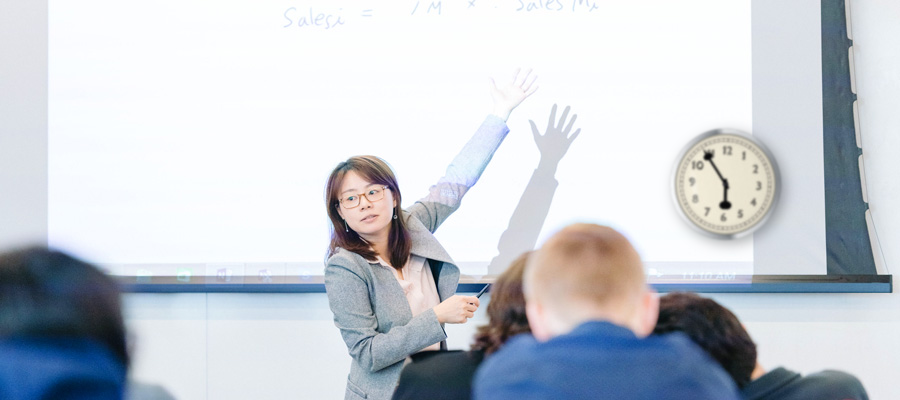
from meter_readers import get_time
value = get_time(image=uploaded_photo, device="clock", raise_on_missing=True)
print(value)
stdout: 5:54
